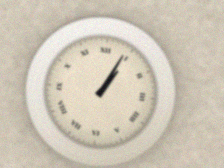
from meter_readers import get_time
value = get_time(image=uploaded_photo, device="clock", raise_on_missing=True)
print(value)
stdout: 1:04
